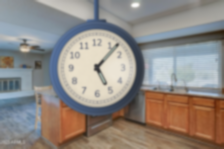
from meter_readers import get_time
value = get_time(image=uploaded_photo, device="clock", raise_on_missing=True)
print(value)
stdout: 5:07
